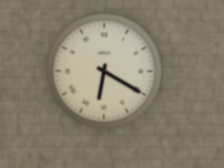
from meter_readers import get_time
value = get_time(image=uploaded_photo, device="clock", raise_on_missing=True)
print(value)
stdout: 6:20
